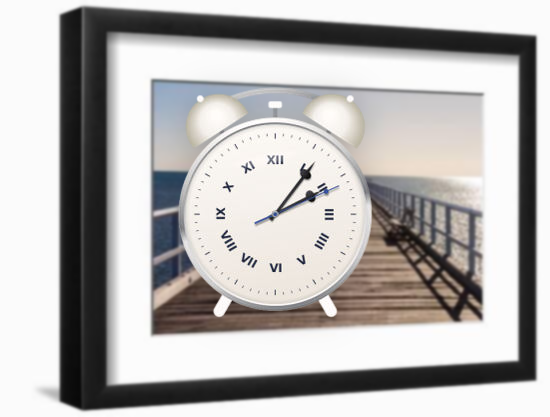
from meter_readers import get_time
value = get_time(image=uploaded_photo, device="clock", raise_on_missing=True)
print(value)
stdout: 2:06:11
